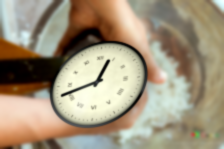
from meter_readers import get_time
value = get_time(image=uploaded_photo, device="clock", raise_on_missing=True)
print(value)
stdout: 12:42
